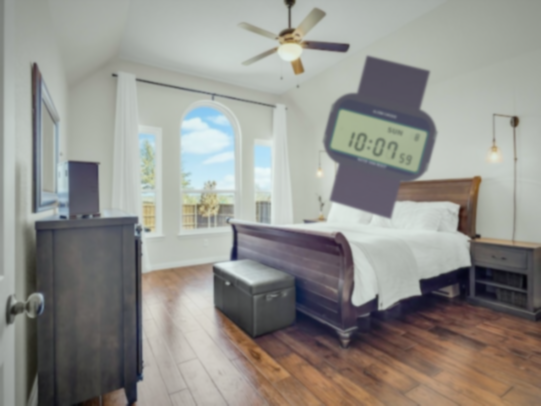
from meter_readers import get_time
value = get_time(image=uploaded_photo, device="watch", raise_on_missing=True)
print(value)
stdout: 10:07
